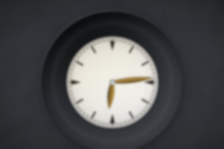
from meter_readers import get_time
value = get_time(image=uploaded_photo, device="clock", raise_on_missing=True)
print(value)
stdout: 6:14
